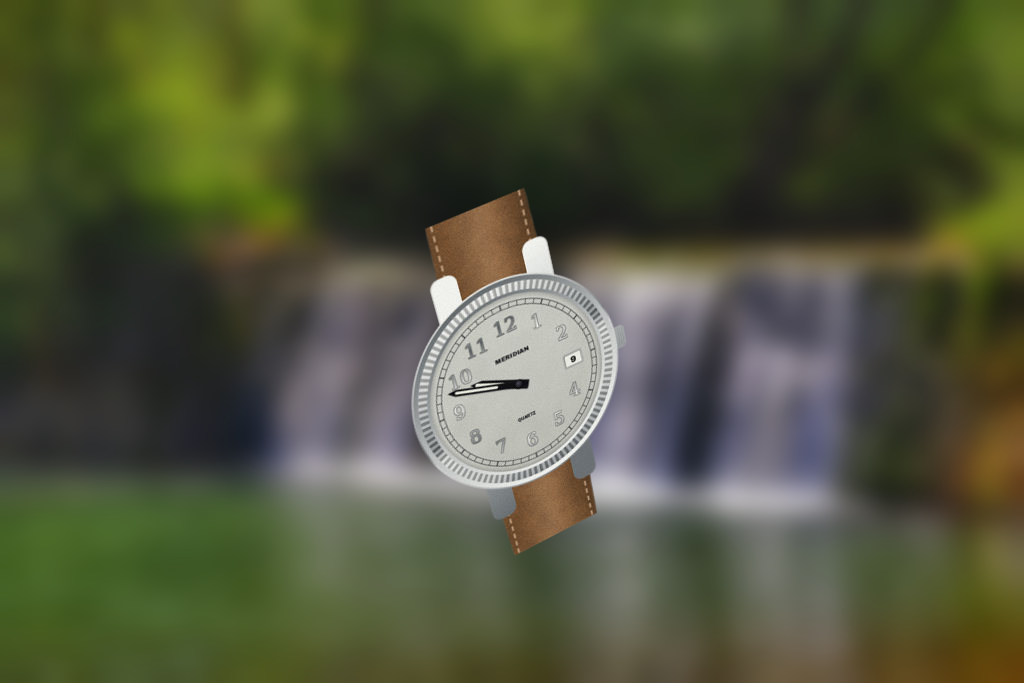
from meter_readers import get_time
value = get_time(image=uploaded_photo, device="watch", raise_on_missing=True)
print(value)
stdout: 9:48
